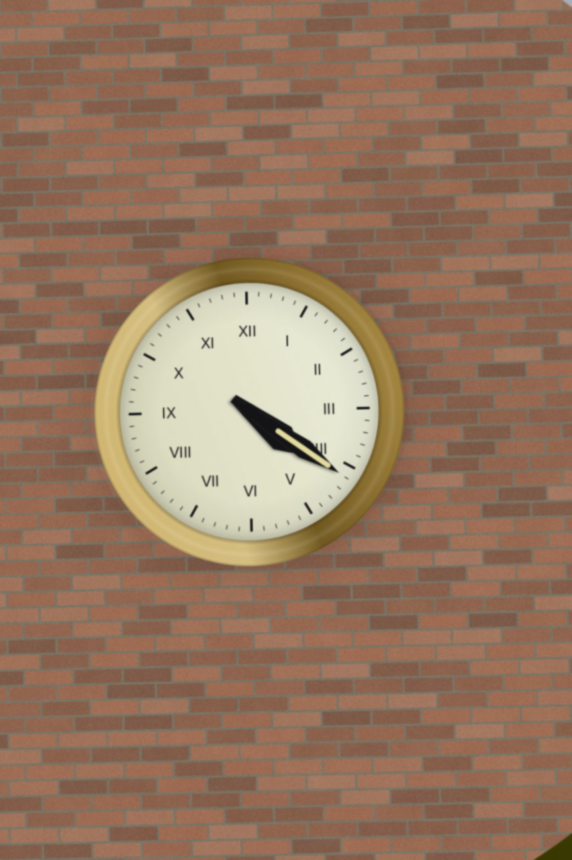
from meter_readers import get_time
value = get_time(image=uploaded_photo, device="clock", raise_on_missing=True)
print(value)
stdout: 4:21
